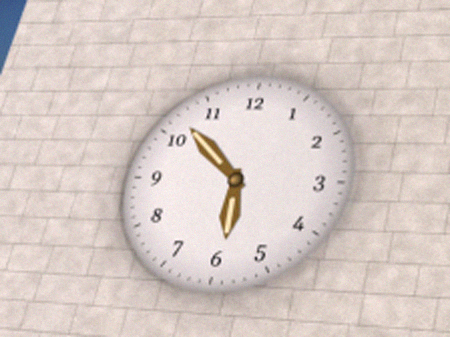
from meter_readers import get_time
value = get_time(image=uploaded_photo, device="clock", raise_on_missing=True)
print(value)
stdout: 5:52
